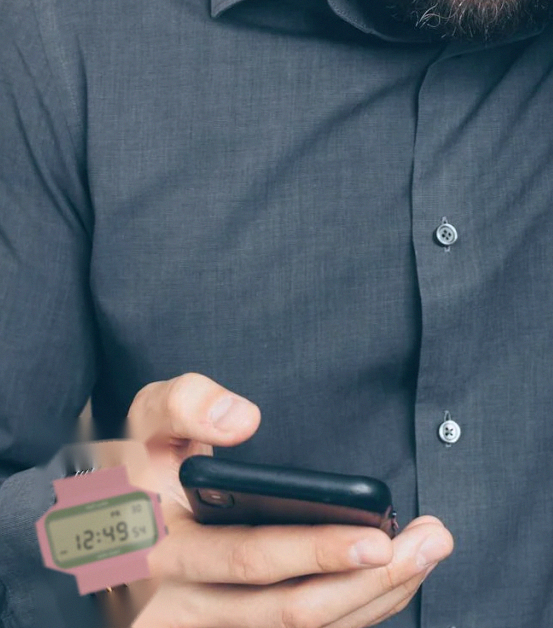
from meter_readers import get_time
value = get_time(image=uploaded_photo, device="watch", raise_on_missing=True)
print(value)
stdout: 12:49
